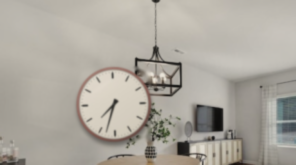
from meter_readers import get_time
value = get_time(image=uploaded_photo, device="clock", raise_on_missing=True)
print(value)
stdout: 7:33
